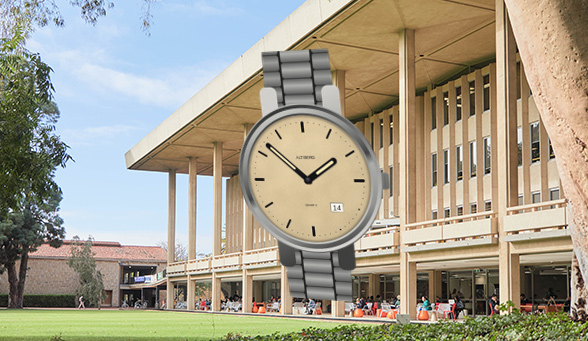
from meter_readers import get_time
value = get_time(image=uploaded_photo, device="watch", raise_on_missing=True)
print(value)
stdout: 1:52
